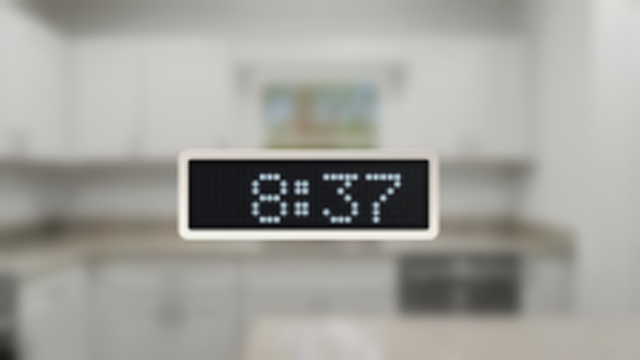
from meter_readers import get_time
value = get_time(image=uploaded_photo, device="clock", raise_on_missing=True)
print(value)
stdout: 8:37
